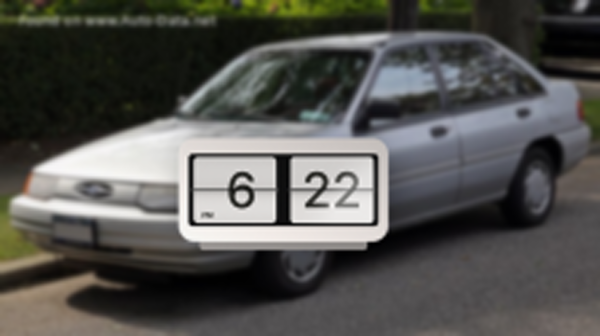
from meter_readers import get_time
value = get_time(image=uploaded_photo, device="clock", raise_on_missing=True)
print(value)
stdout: 6:22
